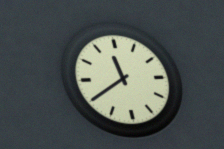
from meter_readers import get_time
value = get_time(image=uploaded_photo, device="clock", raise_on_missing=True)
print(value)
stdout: 11:40
